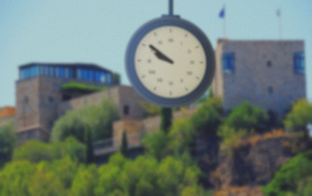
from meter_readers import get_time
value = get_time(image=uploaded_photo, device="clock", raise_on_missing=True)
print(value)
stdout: 9:51
